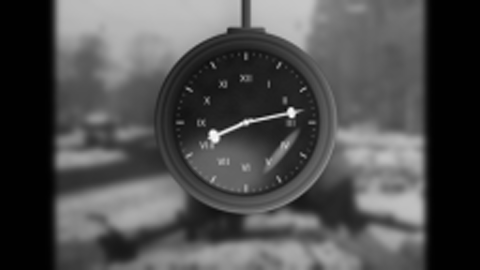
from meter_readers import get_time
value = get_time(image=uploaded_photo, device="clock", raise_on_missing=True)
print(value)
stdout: 8:13
